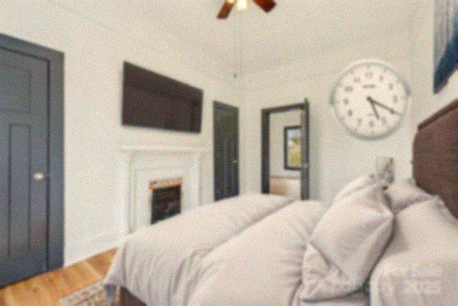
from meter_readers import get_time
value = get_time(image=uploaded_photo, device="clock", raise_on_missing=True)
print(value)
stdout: 5:20
